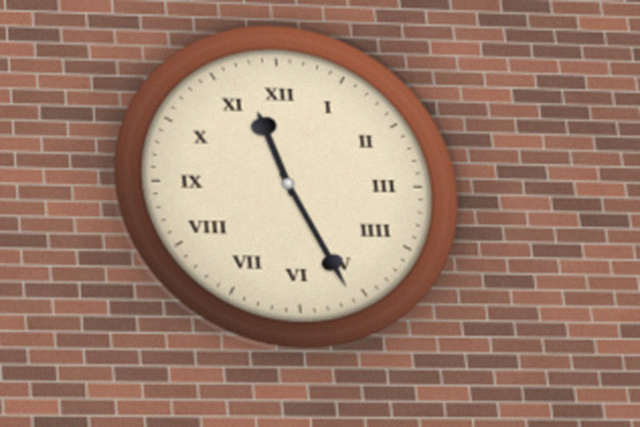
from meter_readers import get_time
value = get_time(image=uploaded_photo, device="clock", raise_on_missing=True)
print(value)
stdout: 11:26
